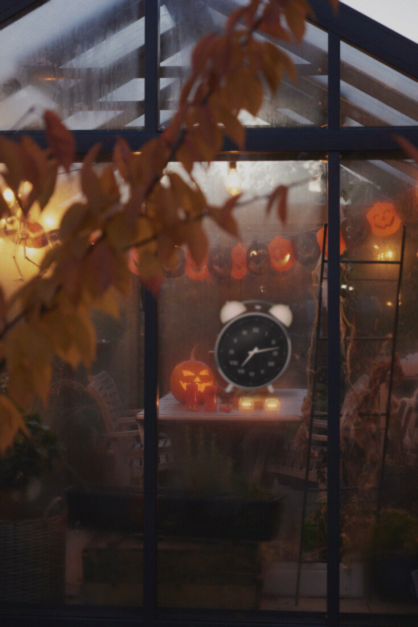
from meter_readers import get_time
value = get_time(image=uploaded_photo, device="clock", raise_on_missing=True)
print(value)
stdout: 7:13
